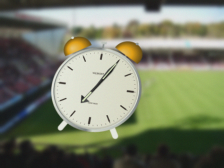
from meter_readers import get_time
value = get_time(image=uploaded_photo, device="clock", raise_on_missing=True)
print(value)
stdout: 7:05
